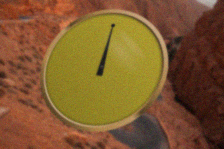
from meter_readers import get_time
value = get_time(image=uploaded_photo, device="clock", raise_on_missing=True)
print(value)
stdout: 12:00
